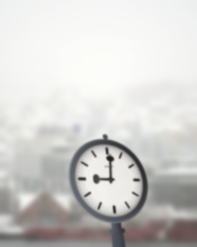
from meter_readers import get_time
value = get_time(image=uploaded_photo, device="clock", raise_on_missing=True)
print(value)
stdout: 9:01
